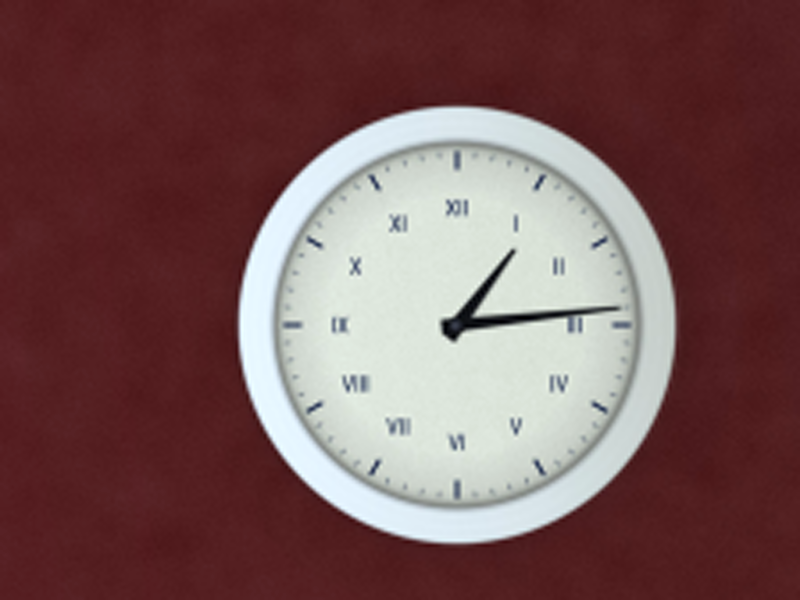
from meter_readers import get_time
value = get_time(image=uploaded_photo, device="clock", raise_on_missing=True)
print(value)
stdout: 1:14
